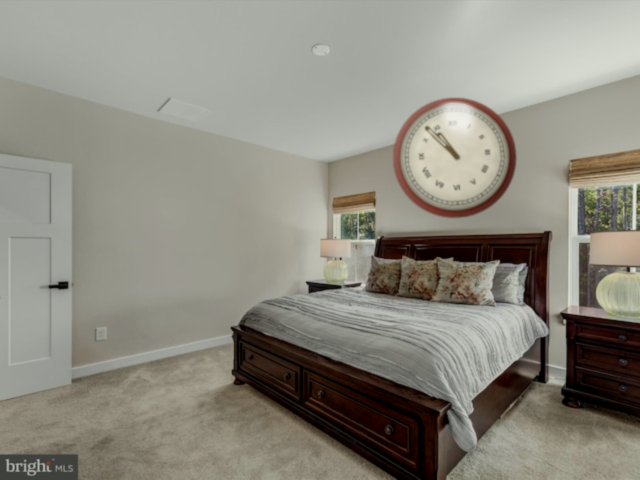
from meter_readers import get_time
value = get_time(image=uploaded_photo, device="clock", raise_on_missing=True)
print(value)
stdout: 10:53
